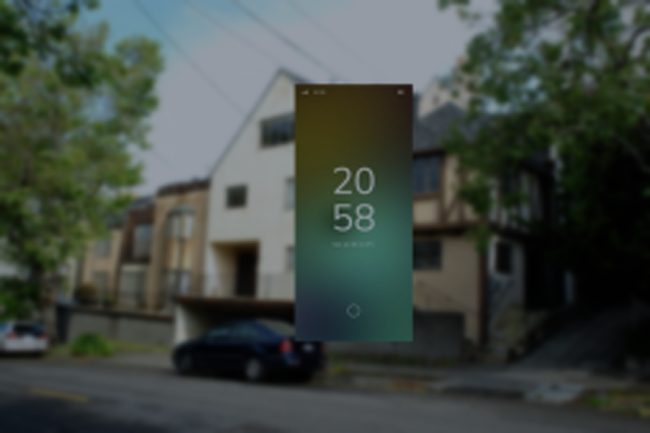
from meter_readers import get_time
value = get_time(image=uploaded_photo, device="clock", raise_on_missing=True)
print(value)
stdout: 20:58
